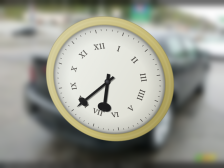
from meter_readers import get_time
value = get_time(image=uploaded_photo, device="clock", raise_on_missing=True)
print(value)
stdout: 6:40
